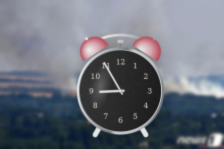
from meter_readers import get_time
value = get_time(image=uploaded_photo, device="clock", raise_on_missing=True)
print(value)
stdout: 8:55
